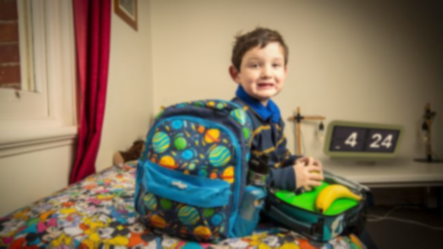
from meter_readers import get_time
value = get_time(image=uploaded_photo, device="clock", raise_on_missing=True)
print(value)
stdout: 4:24
